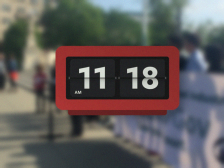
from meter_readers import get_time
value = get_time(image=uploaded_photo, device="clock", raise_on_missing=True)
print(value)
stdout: 11:18
